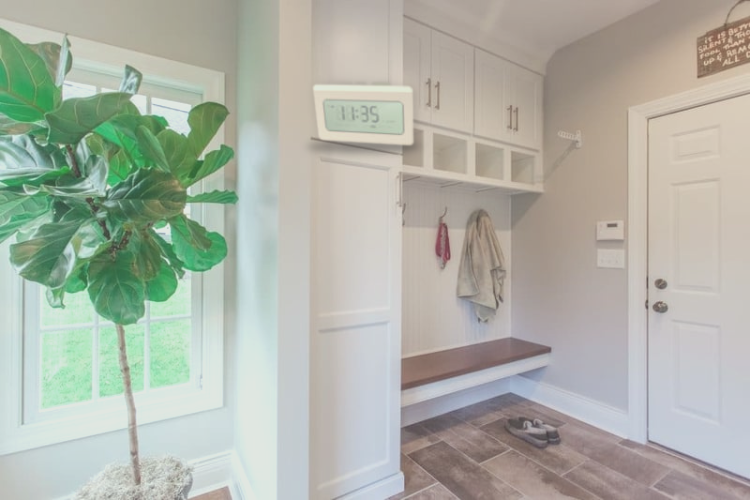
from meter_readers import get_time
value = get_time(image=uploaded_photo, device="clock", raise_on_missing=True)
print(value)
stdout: 11:35
